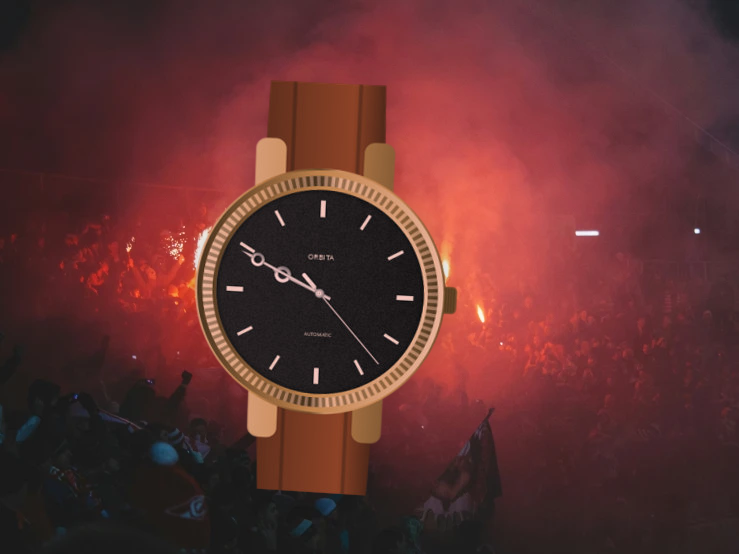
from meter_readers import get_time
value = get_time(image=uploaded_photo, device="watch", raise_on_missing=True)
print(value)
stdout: 9:49:23
